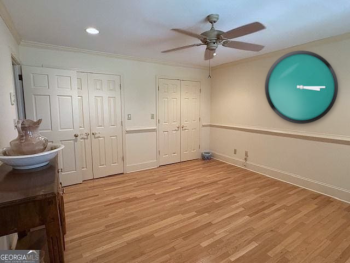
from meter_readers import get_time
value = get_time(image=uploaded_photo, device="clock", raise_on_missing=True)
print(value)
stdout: 3:15
